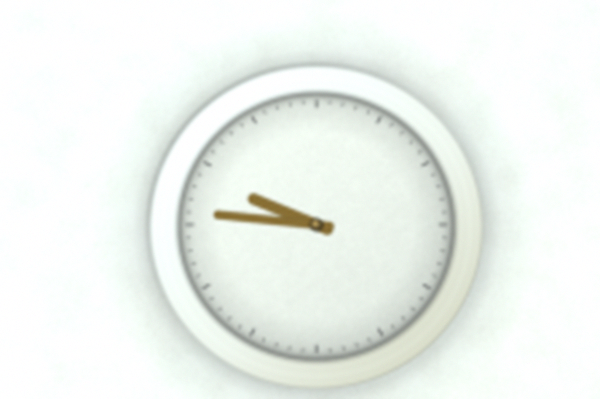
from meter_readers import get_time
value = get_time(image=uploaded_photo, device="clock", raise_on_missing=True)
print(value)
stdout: 9:46
